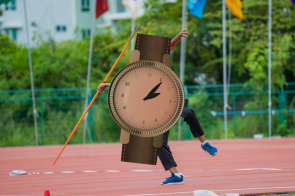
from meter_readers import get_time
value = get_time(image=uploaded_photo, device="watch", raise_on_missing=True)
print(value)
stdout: 2:06
